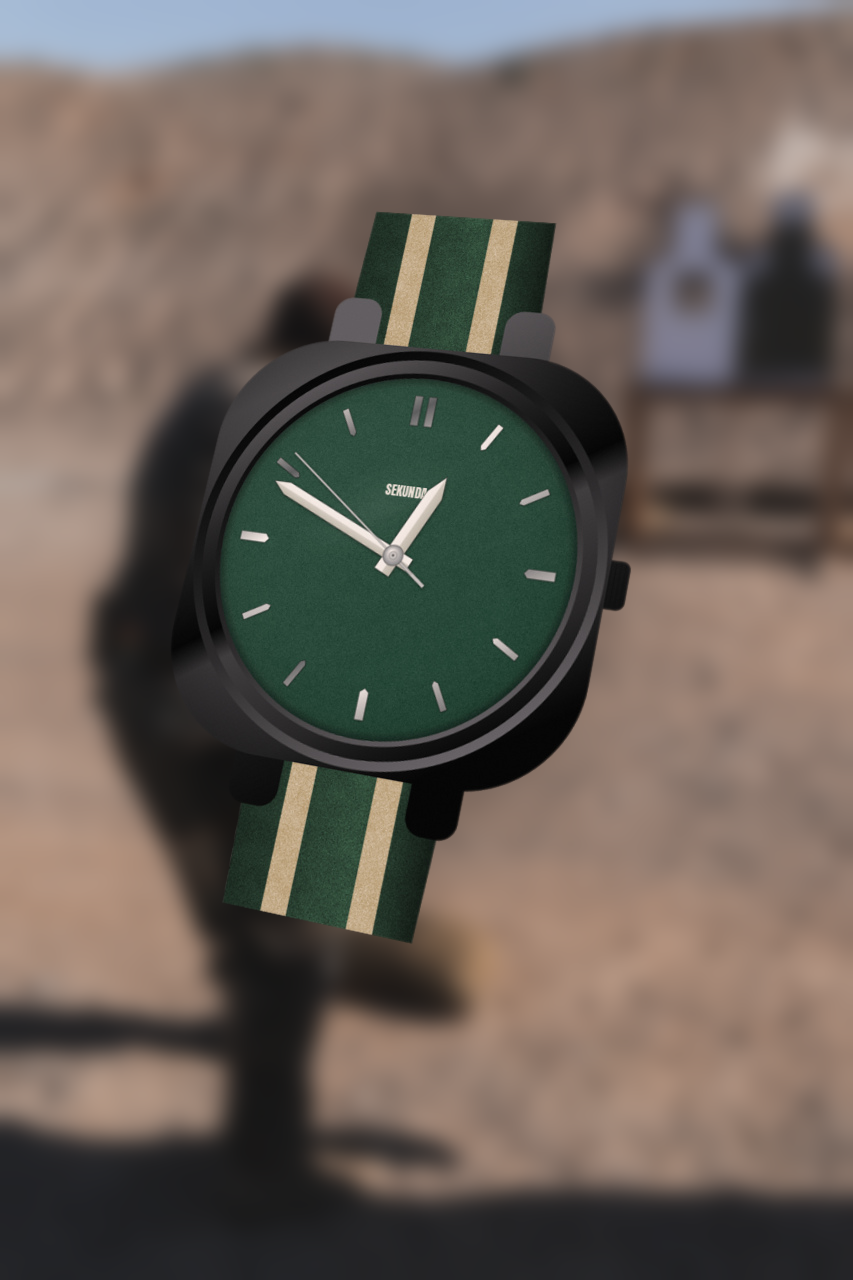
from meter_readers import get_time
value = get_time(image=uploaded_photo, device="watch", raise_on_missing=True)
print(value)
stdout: 12:48:51
